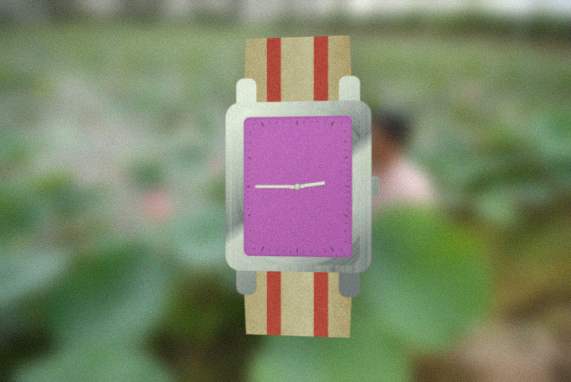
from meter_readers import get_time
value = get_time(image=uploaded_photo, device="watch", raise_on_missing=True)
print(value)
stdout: 2:45
